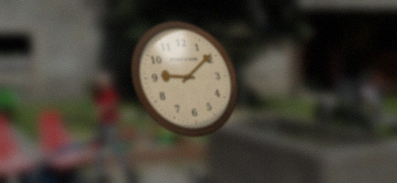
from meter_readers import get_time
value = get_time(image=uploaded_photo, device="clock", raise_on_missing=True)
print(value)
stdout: 9:09
